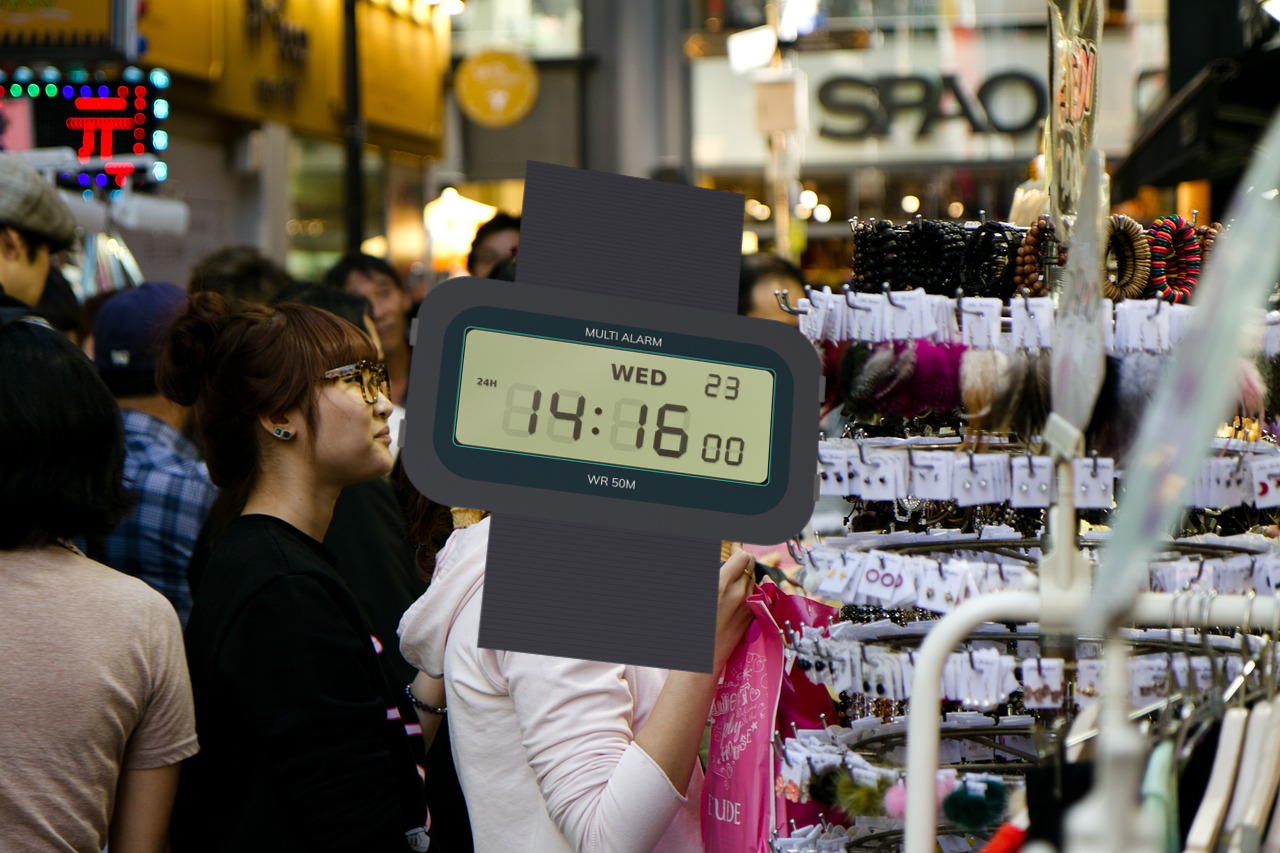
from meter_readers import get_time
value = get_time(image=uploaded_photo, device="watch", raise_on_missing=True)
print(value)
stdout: 14:16:00
